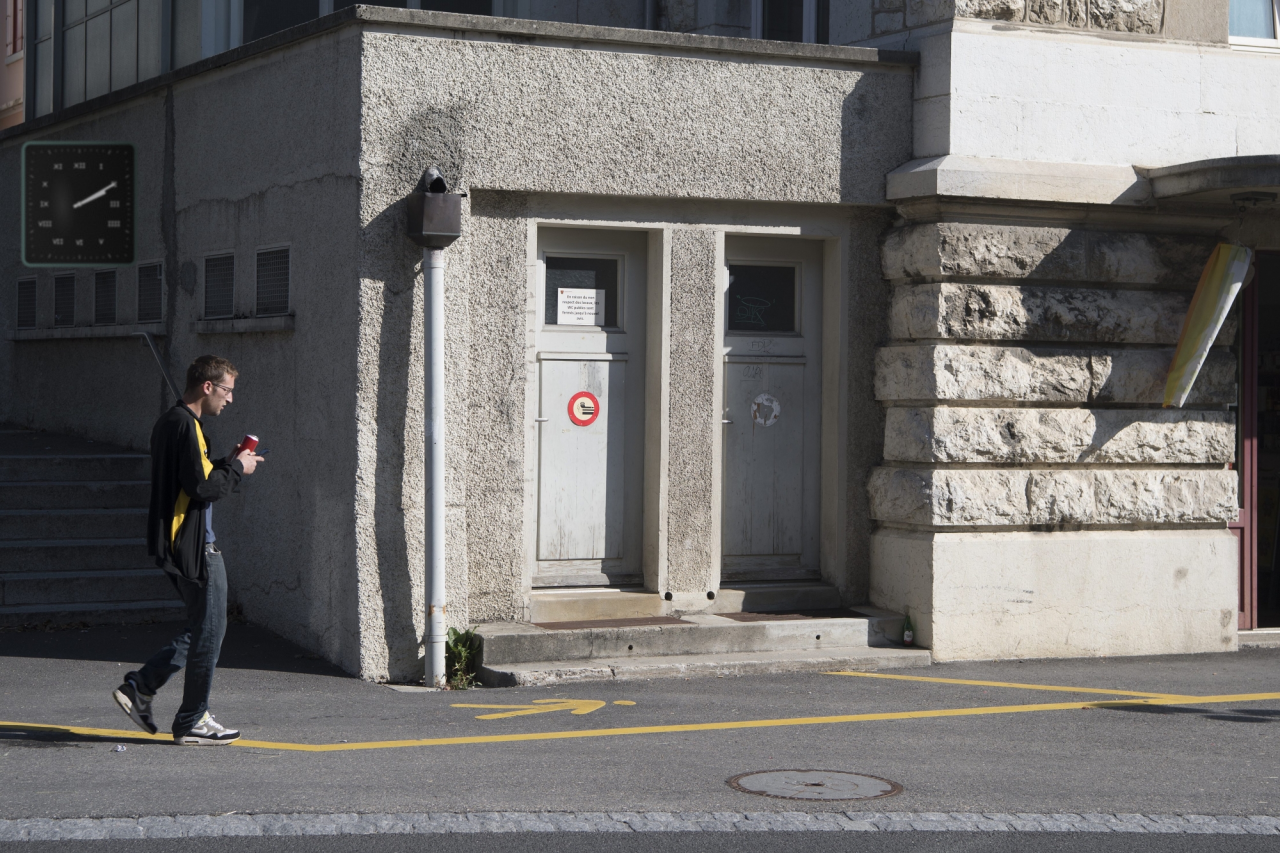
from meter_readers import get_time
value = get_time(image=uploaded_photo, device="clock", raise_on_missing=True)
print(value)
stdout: 2:10
